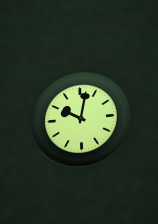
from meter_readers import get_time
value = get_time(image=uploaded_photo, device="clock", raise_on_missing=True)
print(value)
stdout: 10:02
